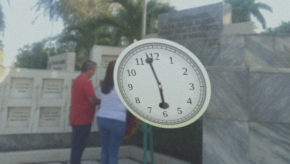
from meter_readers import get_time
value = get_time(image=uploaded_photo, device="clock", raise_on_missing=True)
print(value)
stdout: 5:58
